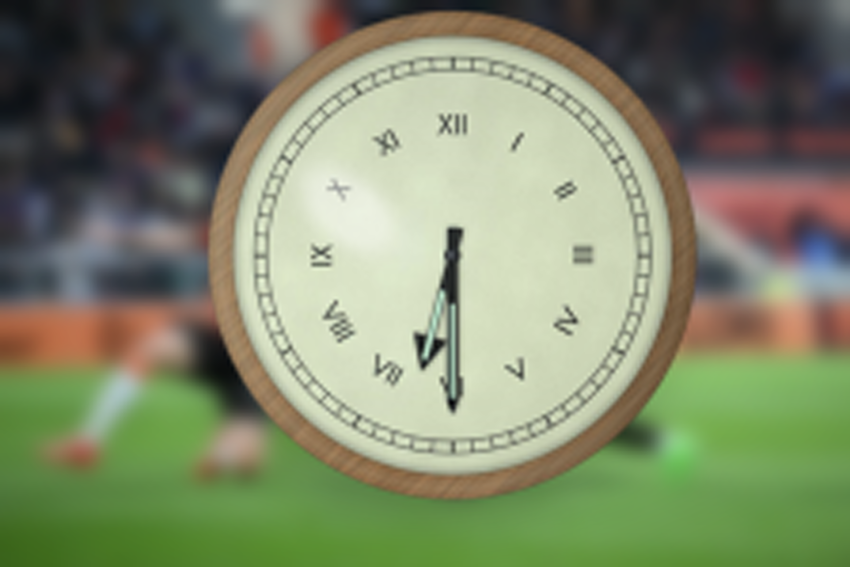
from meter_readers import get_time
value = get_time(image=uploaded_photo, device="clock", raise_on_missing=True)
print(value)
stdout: 6:30
